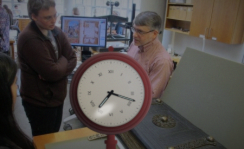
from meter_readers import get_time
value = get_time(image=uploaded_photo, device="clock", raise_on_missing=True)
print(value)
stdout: 7:18
